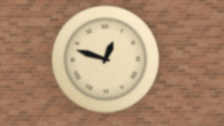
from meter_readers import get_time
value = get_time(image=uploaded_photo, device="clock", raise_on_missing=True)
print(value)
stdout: 12:48
